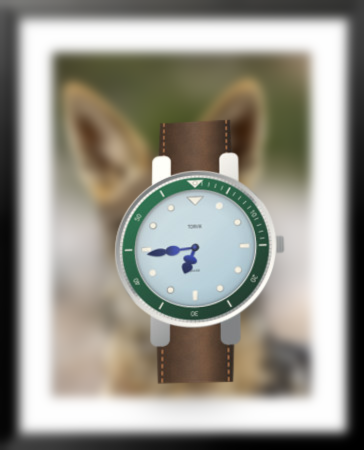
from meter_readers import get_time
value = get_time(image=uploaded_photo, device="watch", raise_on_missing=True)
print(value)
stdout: 6:44
